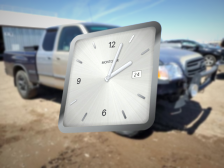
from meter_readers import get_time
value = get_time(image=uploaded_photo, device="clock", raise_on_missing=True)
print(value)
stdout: 2:03
